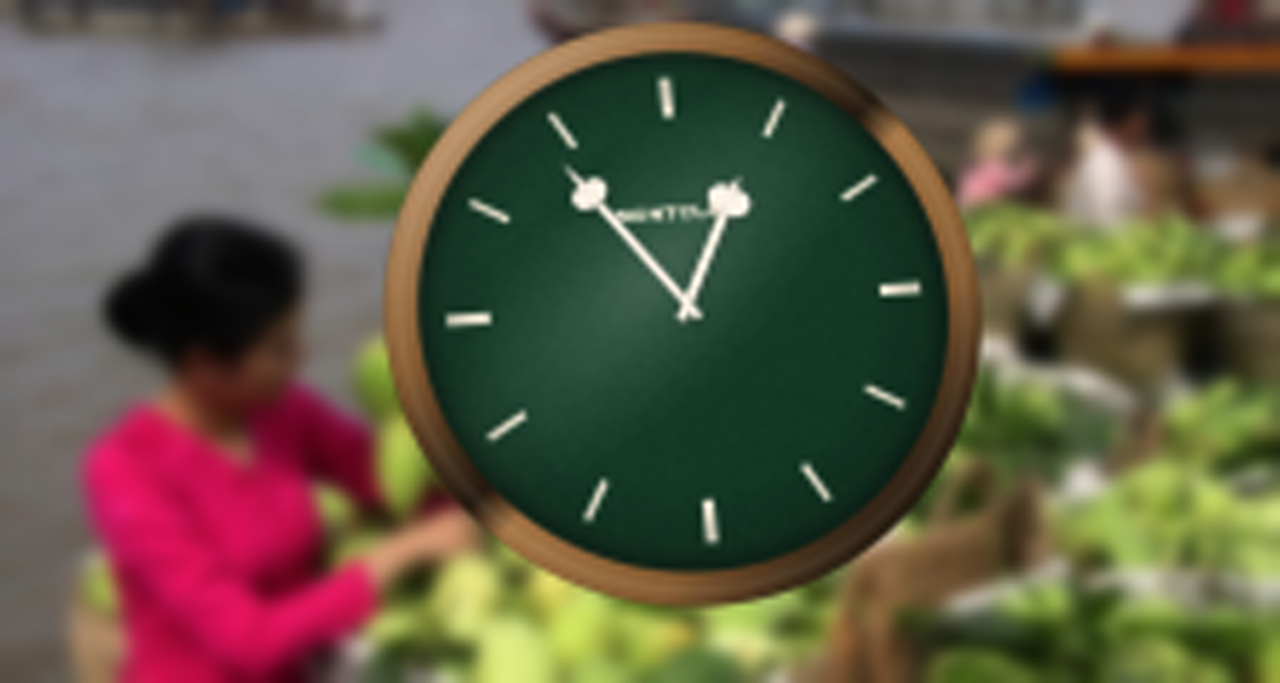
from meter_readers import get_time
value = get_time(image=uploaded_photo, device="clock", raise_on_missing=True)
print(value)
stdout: 12:54
